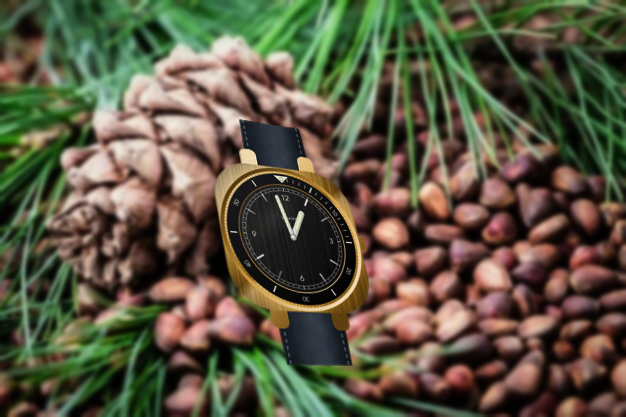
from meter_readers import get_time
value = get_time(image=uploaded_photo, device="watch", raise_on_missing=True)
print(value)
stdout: 12:58
